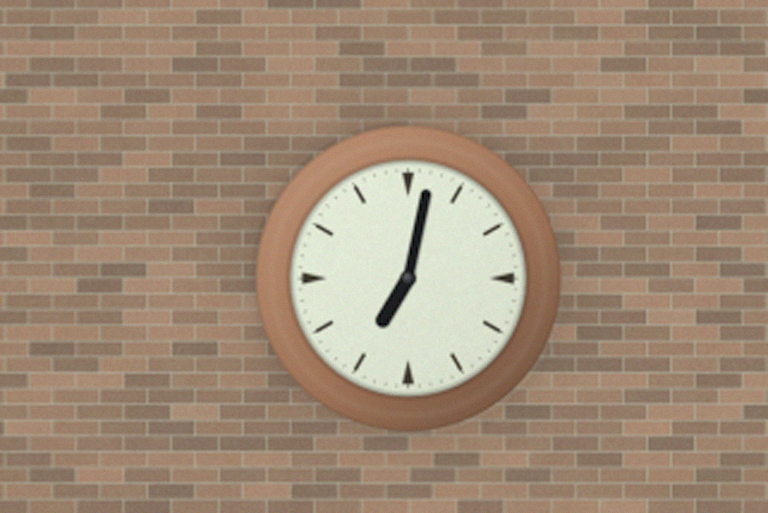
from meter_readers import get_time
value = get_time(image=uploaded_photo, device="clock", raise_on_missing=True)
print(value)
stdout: 7:02
